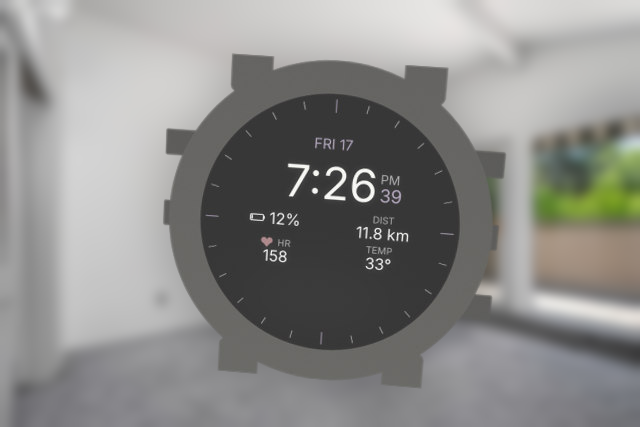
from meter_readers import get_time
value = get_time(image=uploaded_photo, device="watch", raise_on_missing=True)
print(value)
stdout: 7:26:39
